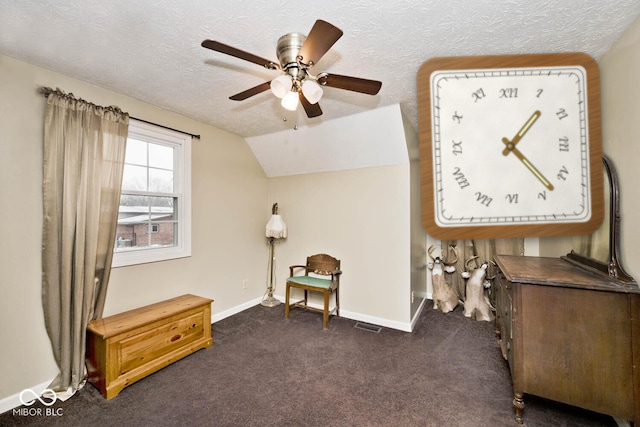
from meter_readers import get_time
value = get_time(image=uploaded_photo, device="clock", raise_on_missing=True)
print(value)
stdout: 1:23
